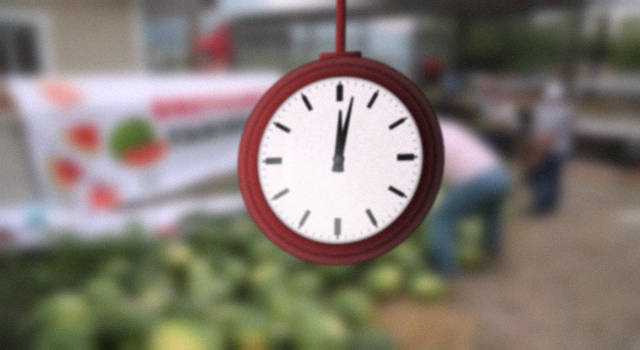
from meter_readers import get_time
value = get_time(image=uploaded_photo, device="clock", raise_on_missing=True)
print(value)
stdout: 12:02
